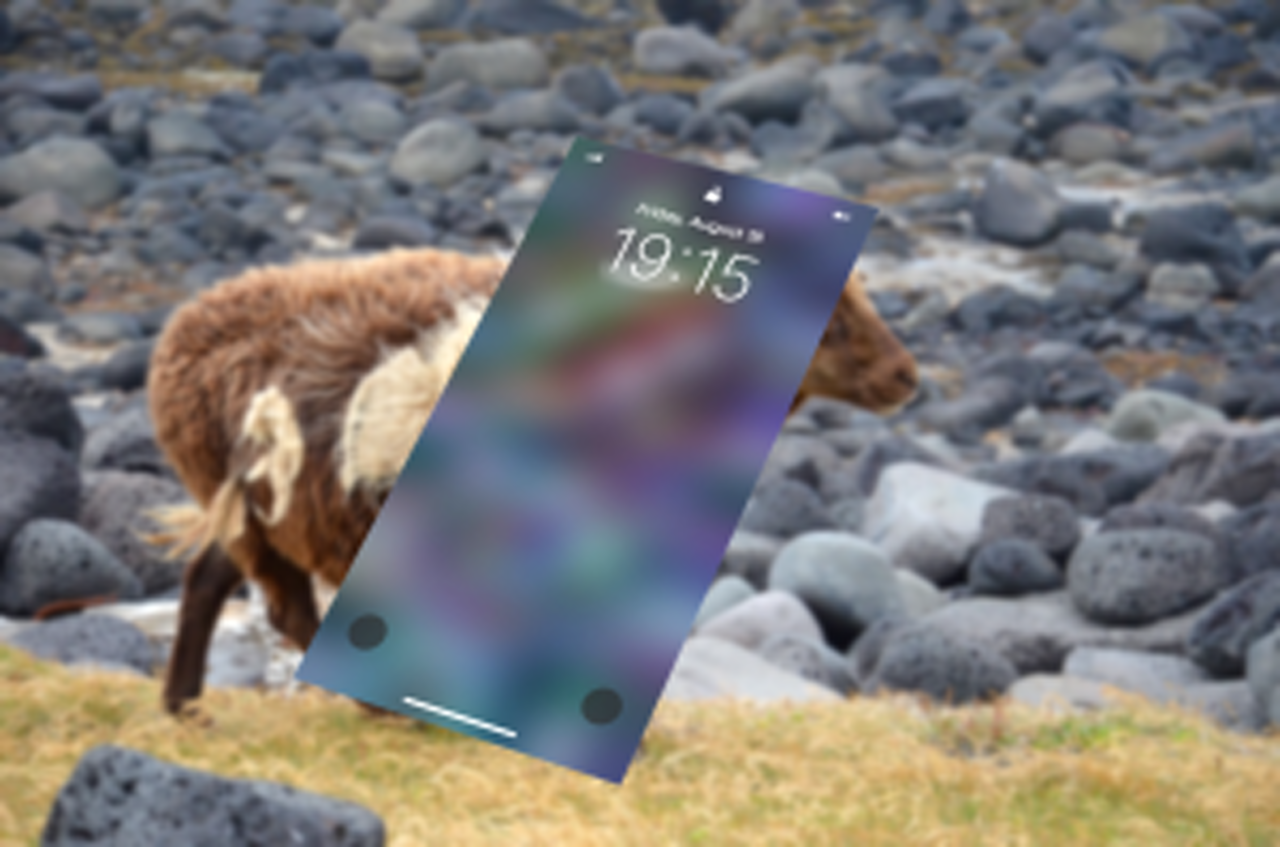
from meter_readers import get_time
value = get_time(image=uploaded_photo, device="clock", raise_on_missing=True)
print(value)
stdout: 19:15
